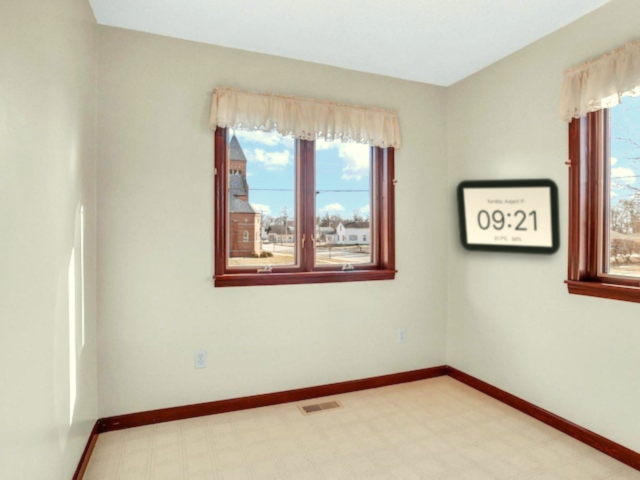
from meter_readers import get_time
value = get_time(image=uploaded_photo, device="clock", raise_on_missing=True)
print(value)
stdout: 9:21
